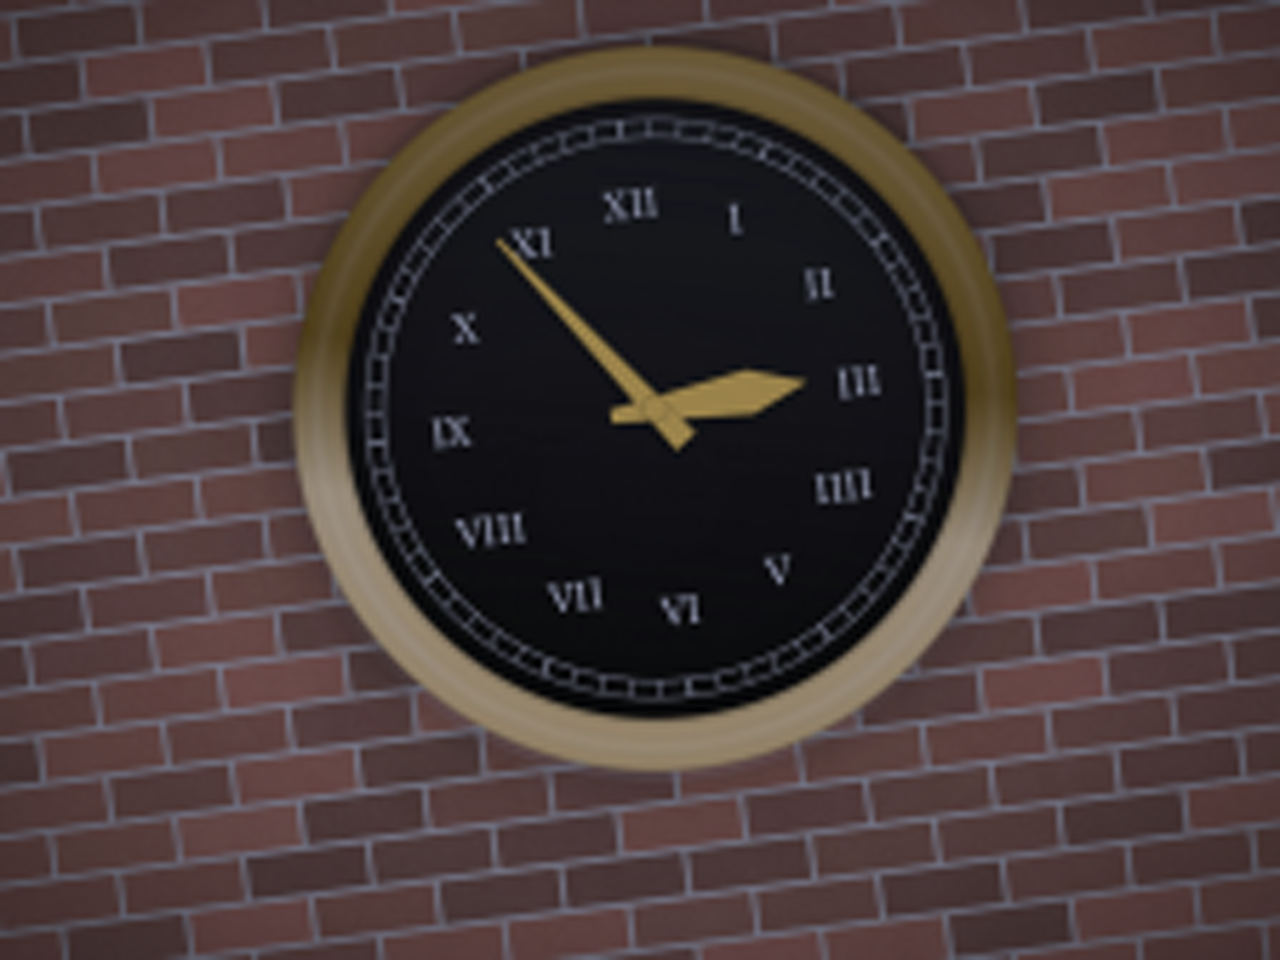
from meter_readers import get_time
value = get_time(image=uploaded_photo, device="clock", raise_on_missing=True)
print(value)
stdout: 2:54
